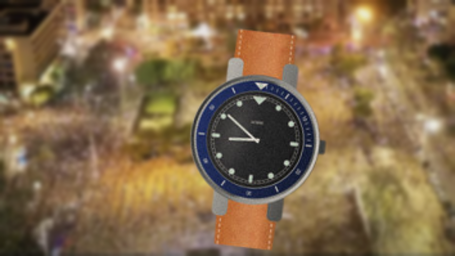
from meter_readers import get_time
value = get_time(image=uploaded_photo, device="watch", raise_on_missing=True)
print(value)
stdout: 8:51
